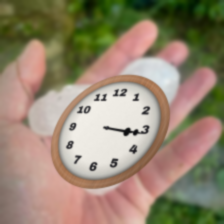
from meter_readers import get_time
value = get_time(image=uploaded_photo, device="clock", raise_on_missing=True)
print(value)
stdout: 3:16
